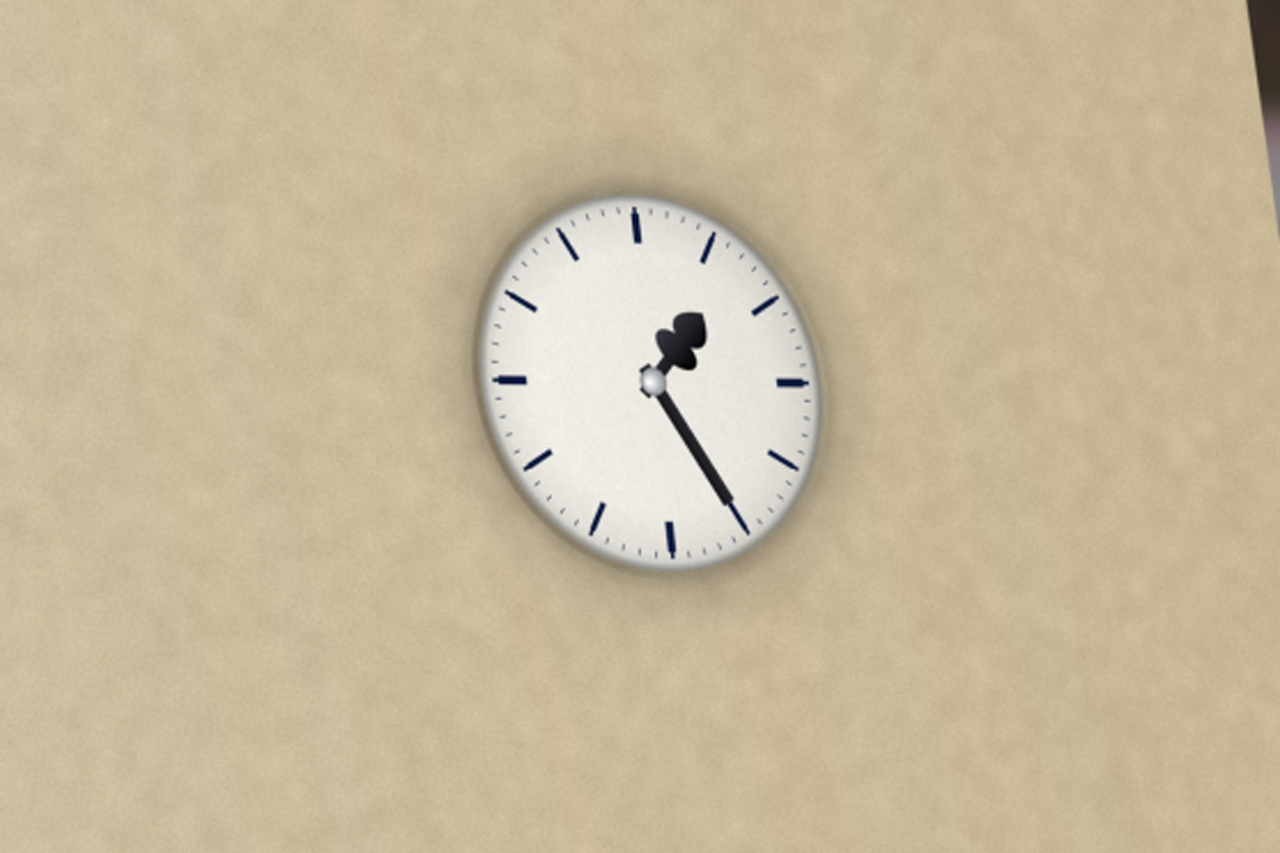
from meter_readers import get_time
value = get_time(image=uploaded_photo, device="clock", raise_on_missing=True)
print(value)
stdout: 1:25
